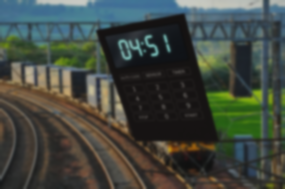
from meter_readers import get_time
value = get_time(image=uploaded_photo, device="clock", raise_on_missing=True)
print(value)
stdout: 4:51
